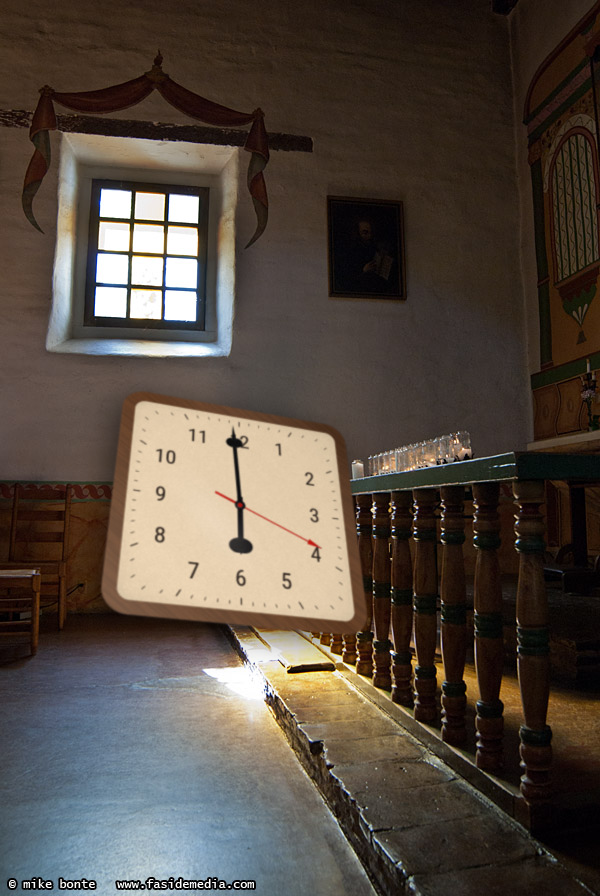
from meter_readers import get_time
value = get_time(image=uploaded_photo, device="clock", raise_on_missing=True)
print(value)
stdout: 5:59:19
